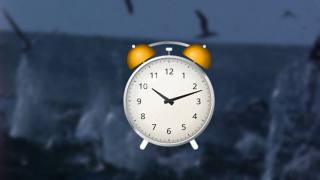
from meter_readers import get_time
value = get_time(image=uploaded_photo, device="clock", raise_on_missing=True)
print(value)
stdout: 10:12
